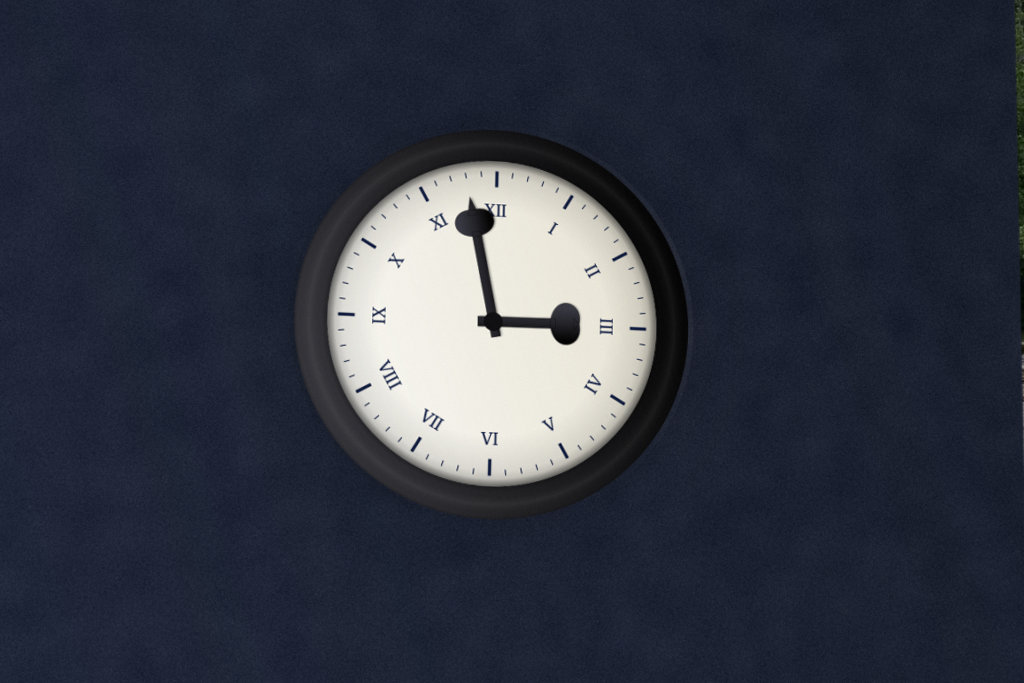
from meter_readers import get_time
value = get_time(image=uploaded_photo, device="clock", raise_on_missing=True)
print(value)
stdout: 2:58
